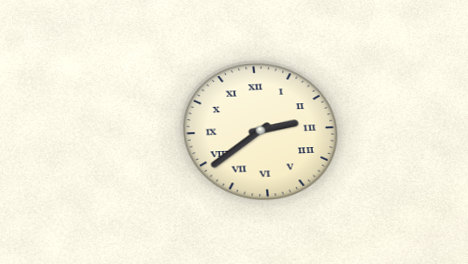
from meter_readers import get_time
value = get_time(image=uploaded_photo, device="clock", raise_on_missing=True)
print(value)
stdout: 2:39
